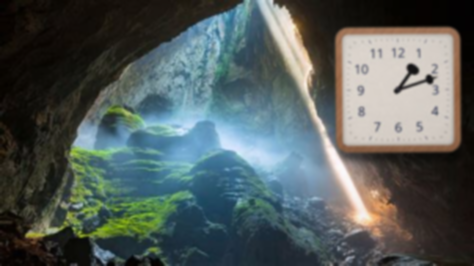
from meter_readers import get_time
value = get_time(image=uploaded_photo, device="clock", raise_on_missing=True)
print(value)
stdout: 1:12
